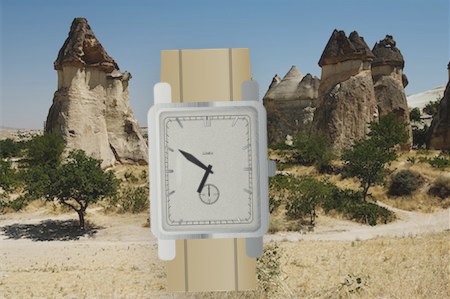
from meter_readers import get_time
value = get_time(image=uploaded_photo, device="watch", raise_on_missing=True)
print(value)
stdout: 6:51
